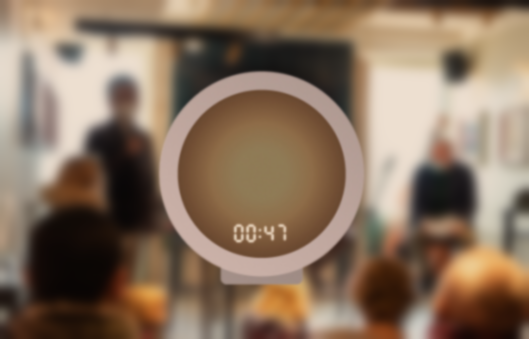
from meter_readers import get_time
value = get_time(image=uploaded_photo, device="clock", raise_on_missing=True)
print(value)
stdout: 0:47
